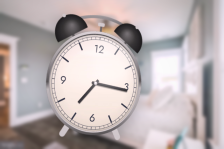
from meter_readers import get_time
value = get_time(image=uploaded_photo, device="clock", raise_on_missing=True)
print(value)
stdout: 7:16
